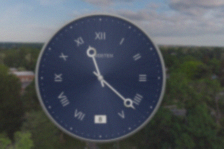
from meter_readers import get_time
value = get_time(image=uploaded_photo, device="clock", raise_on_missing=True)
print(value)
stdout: 11:22
